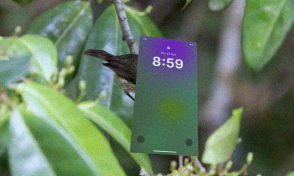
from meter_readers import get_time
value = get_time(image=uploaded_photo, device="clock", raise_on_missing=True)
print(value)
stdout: 8:59
